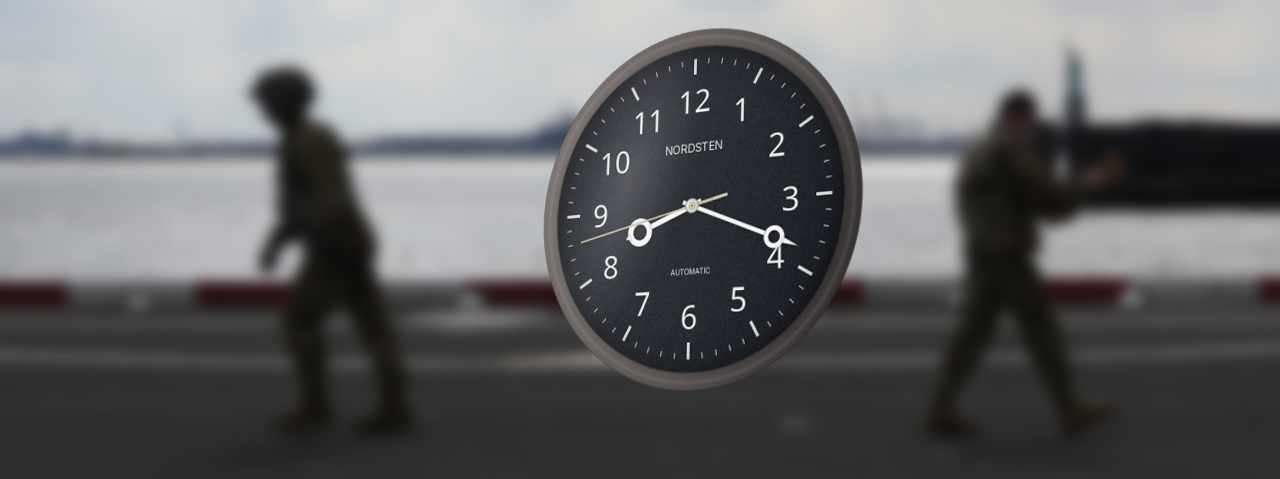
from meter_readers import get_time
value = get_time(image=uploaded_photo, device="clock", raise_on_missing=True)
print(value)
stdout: 8:18:43
